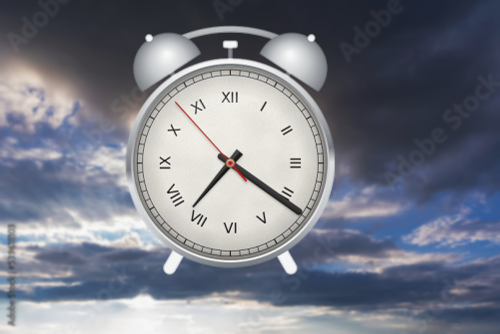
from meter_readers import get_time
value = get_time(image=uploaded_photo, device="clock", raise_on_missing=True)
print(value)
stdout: 7:20:53
